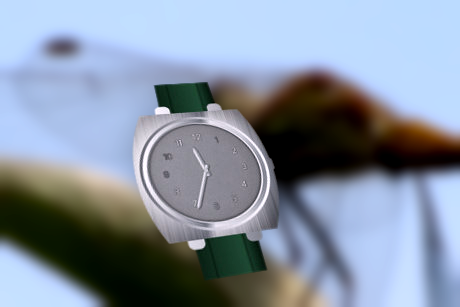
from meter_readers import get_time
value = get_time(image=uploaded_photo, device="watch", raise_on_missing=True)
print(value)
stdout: 11:34
